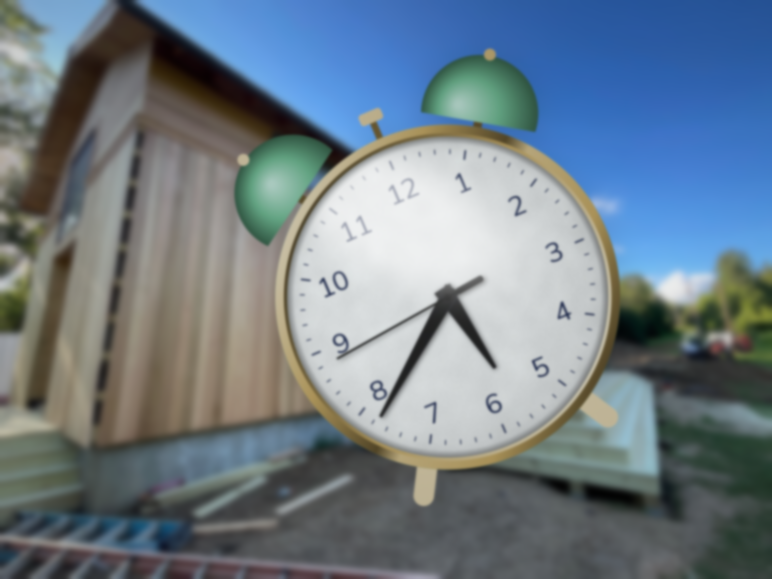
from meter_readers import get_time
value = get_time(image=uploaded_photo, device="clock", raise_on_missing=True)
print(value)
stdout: 5:38:44
